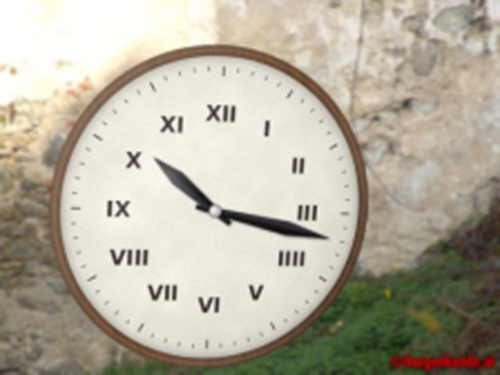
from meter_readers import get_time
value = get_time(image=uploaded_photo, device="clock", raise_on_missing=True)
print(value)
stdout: 10:17
